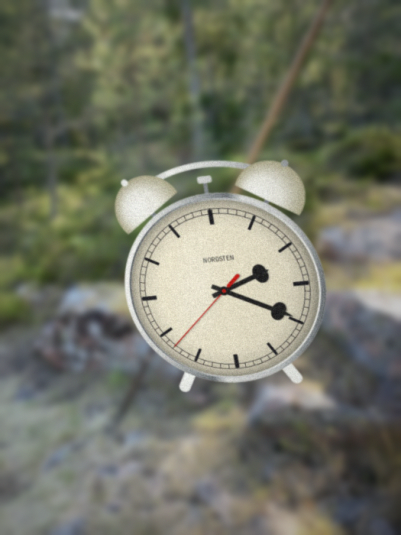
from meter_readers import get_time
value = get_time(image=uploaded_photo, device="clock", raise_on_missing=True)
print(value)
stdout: 2:19:38
